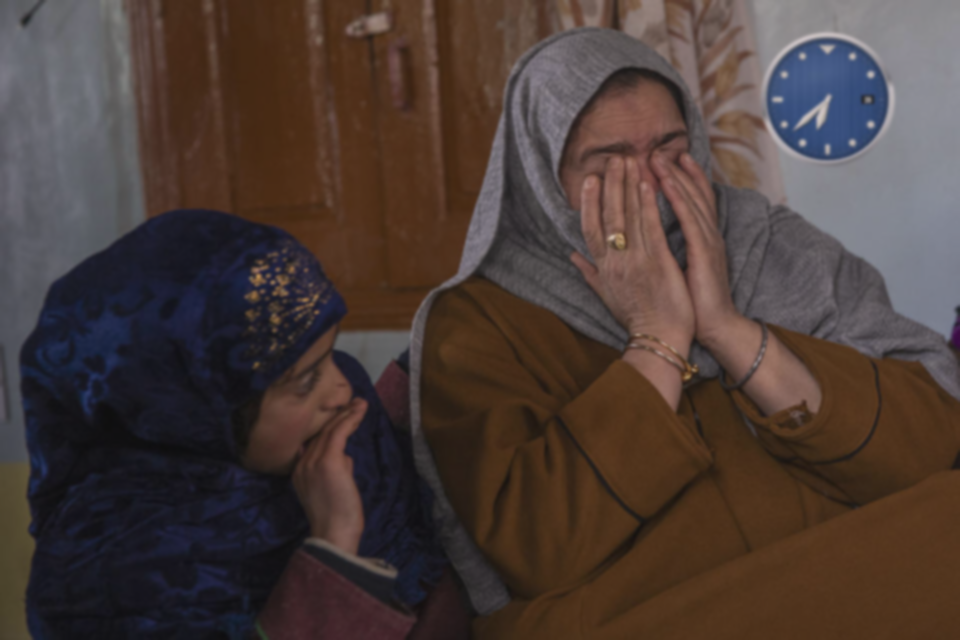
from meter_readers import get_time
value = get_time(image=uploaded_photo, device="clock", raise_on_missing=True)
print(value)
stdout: 6:38
